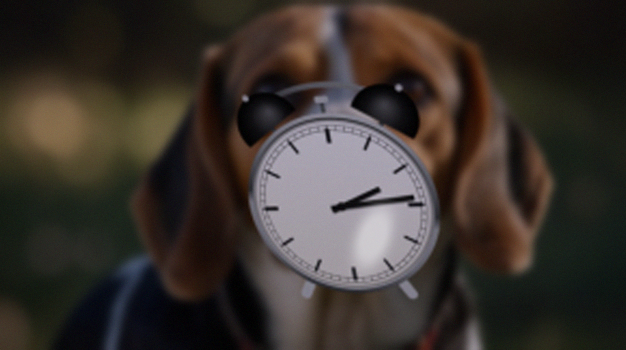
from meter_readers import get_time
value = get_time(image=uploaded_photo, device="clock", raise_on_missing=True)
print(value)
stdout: 2:14
